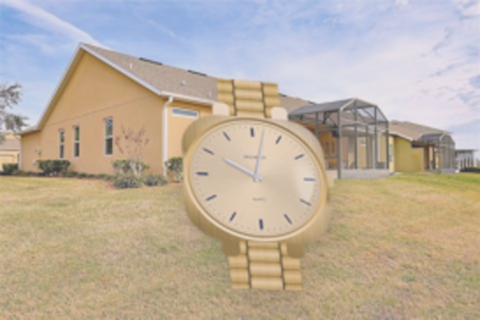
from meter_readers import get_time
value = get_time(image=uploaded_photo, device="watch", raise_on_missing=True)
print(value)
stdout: 10:02
